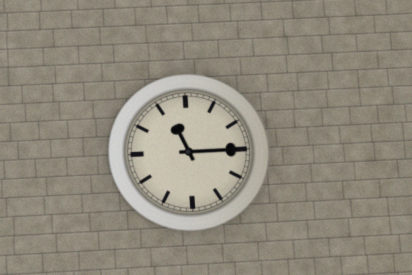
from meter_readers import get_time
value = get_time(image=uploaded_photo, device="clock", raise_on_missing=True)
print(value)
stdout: 11:15
